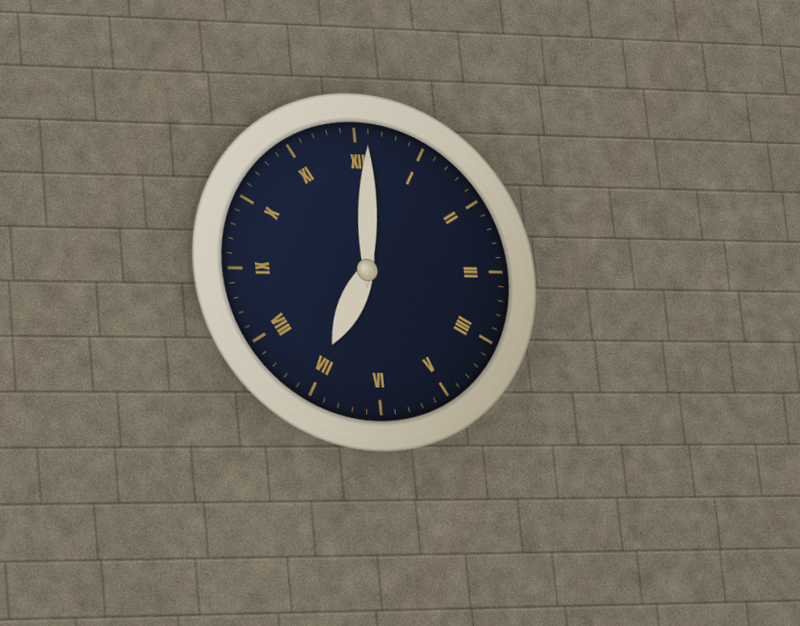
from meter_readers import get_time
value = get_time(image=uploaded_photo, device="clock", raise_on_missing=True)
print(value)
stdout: 7:01
